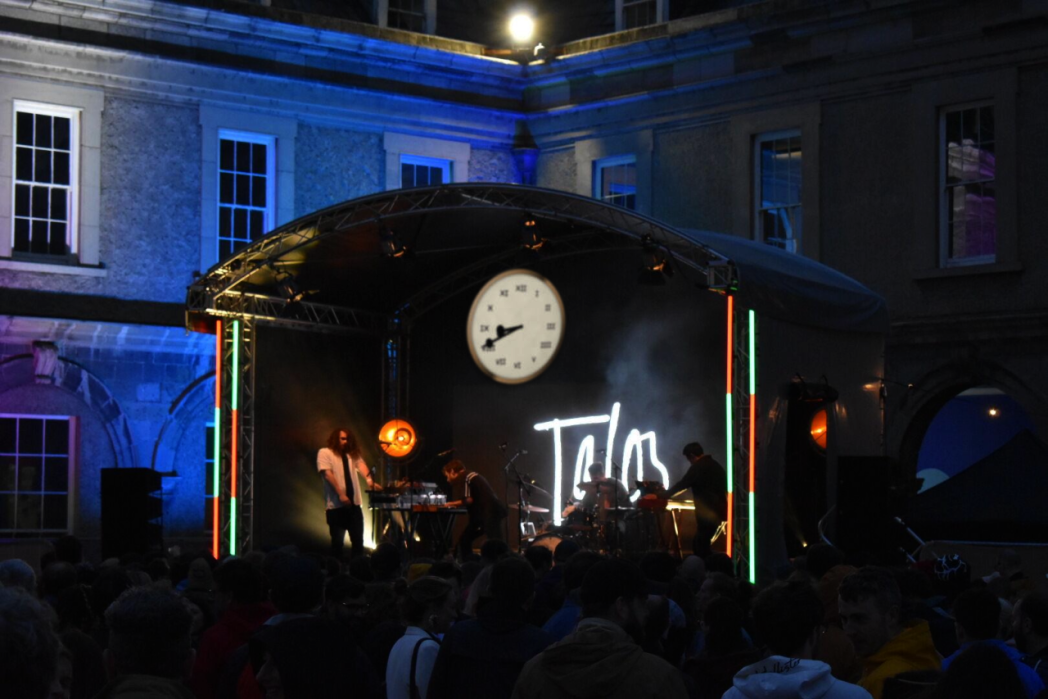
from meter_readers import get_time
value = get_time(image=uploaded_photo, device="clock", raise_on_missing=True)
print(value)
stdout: 8:41
